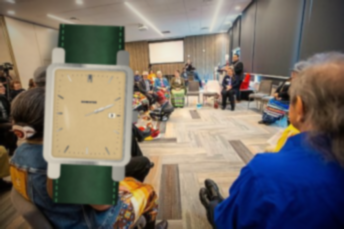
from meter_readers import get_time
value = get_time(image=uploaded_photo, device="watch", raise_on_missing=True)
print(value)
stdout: 2:11
